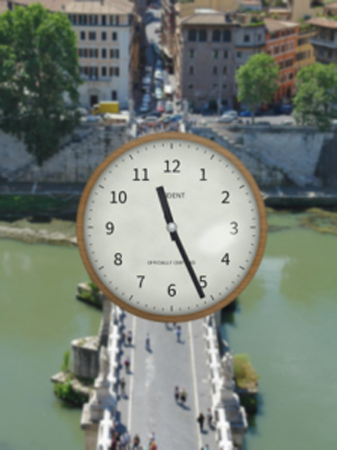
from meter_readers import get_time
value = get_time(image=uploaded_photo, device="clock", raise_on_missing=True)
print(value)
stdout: 11:26
